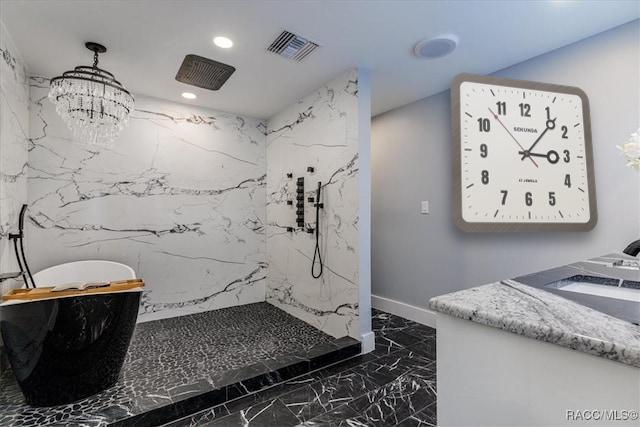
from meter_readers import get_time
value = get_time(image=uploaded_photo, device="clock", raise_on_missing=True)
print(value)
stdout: 3:06:53
